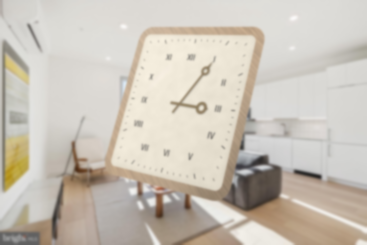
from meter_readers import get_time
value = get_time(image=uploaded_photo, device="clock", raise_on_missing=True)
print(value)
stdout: 3:05
